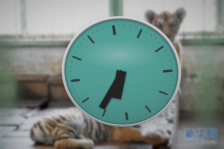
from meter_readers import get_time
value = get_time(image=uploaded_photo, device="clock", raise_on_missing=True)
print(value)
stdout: 6:36
